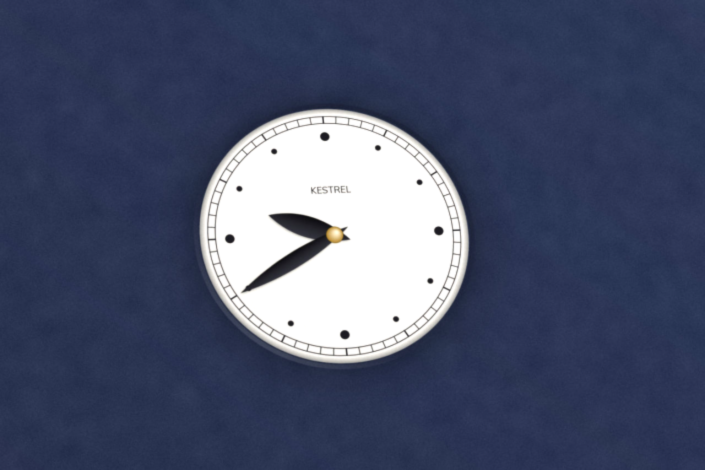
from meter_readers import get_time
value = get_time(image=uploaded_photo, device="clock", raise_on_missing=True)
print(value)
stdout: 9:40
